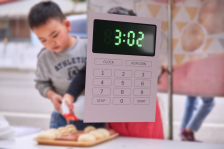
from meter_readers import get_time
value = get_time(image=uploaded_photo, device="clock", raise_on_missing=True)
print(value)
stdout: 3:02
